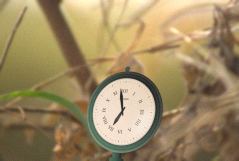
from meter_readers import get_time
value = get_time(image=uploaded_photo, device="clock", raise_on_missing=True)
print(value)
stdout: 6:58
